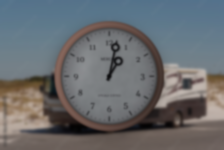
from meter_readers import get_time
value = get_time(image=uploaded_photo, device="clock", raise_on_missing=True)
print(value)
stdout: 1:02
